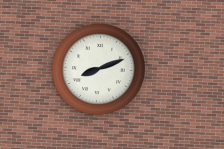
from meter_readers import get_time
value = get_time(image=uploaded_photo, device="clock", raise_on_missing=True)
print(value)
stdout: 8:11
